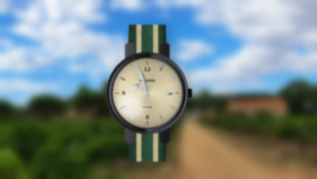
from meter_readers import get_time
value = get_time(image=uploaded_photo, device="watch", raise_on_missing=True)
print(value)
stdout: 9:57
